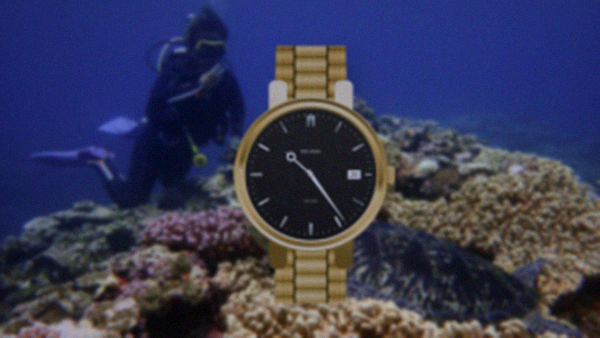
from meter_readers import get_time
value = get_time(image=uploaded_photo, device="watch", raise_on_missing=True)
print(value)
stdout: 10:24
